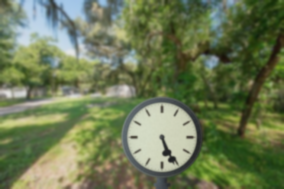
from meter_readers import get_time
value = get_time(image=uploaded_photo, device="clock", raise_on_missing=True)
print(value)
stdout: 5:26
